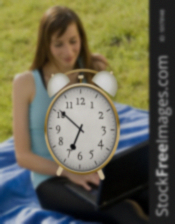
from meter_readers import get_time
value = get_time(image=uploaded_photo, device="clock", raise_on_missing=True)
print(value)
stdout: 6:51
